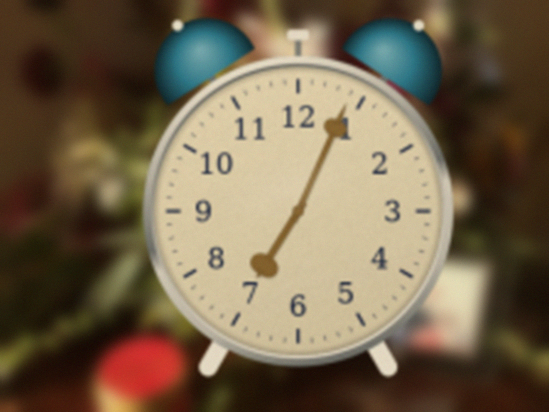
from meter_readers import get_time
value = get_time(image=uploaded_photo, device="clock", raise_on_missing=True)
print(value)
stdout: 7:04
